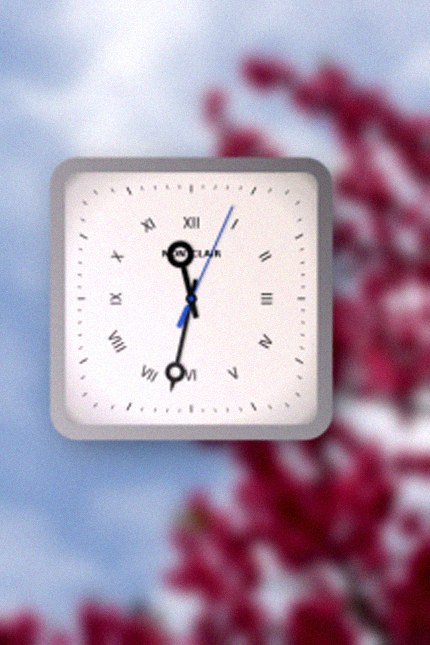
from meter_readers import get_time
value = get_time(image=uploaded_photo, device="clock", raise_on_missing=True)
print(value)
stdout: 11:32:04
